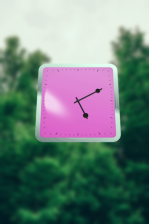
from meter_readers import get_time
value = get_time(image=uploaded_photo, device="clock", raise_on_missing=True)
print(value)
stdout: 5:10
